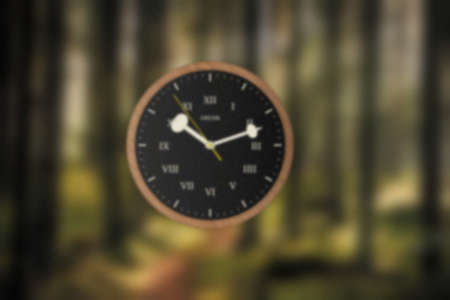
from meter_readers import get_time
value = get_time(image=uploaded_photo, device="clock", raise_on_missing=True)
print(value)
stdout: 10:11:54
